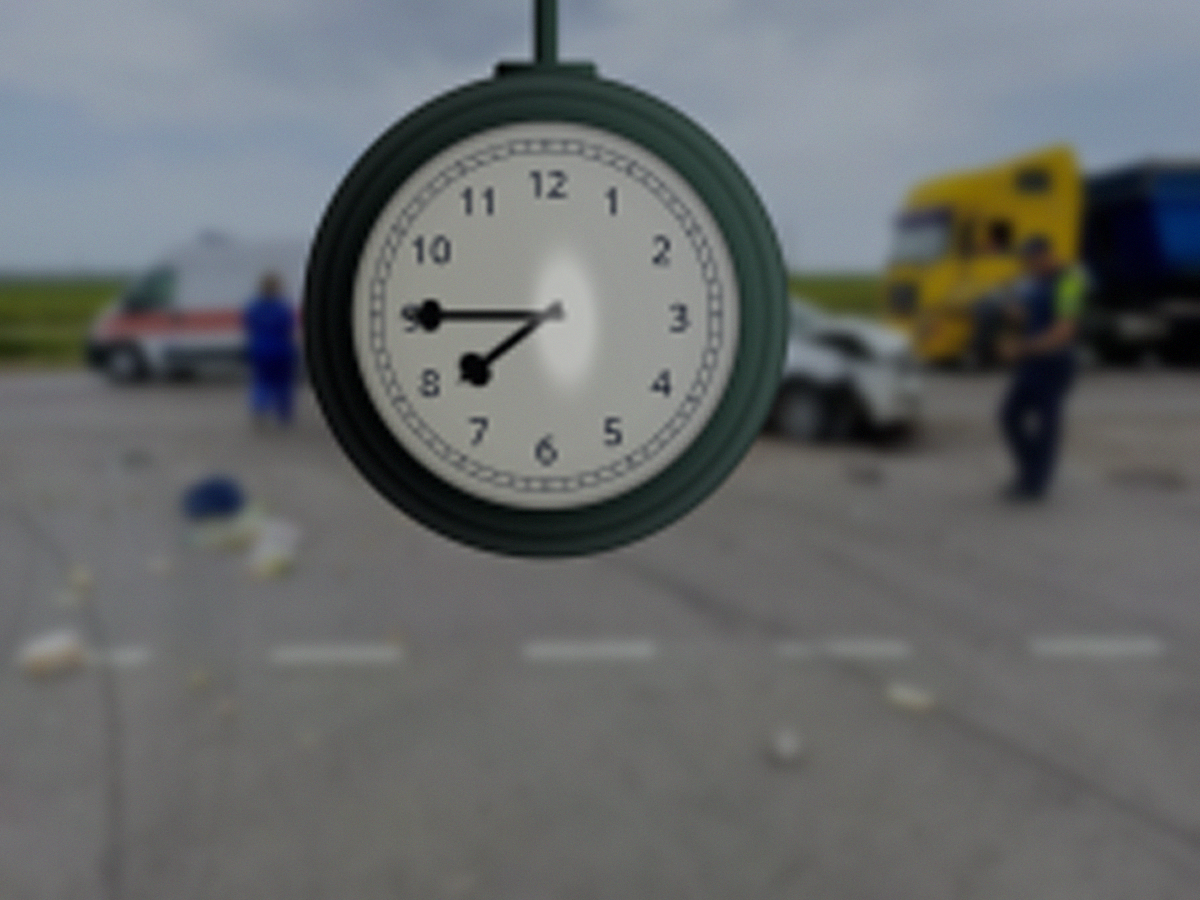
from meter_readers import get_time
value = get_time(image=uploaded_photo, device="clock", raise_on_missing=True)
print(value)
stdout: 7:45
